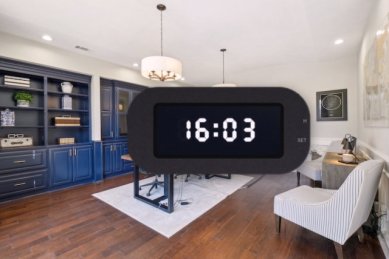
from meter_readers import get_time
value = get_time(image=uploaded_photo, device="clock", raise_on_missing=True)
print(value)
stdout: 16:03
